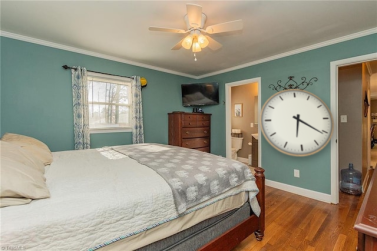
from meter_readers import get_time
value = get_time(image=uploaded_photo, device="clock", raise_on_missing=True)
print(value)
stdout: 6:21
